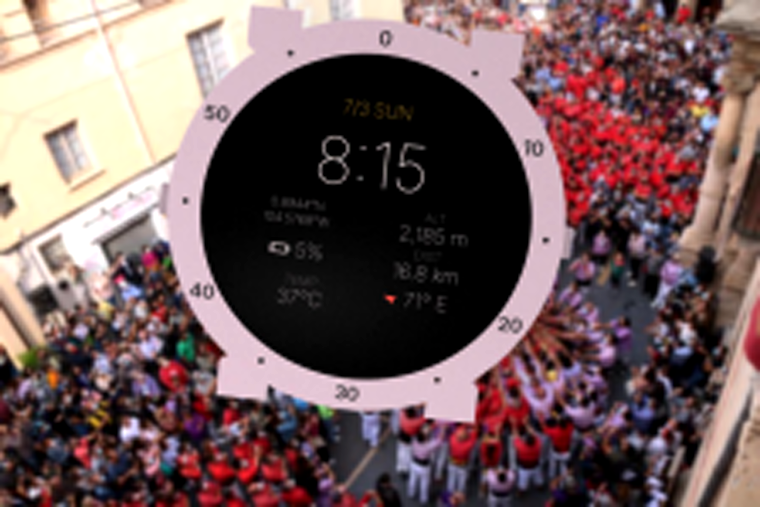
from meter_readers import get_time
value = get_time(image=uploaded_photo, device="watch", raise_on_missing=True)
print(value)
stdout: 8:15
